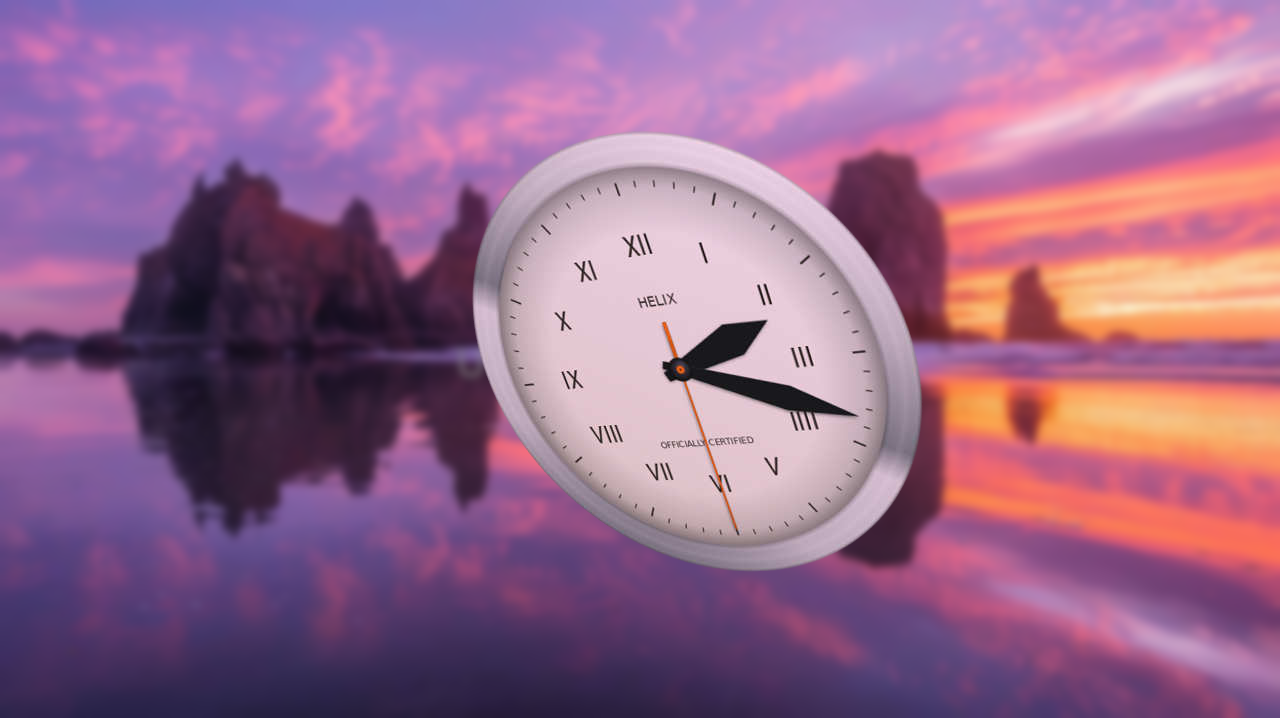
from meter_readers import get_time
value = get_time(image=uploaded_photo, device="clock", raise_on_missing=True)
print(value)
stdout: 2:18:30
